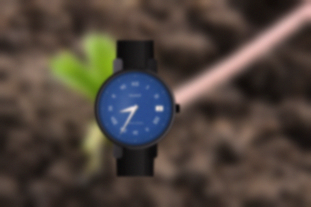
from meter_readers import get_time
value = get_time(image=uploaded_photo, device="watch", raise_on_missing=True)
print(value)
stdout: 8:35
